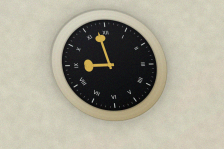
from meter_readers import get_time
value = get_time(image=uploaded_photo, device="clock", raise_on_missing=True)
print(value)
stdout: 8:58
